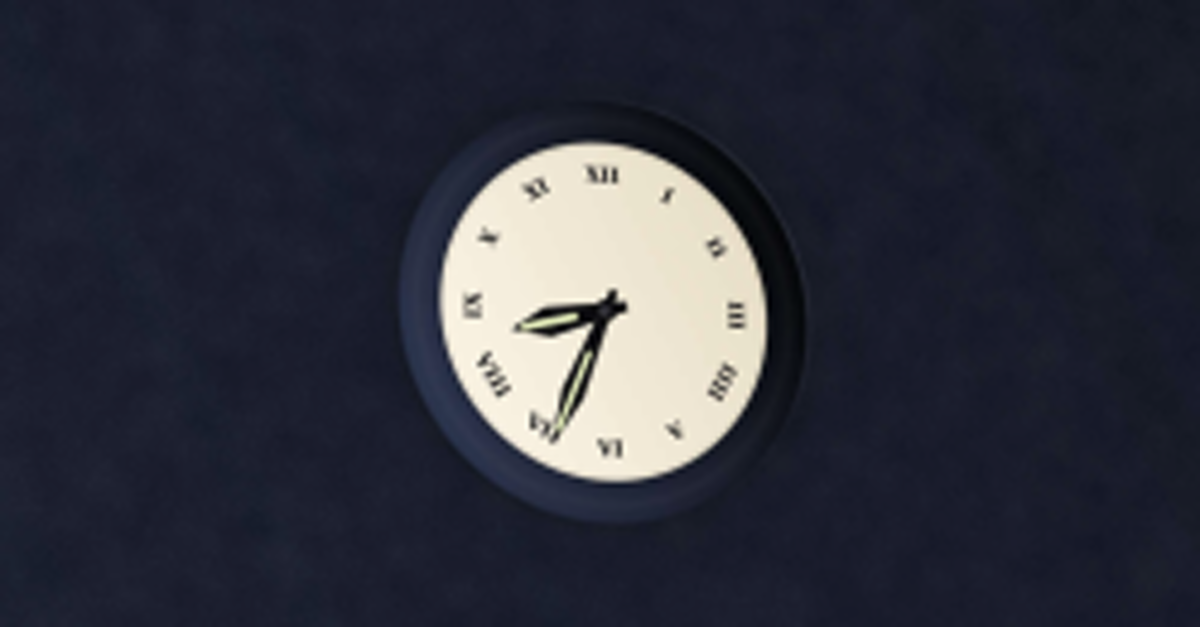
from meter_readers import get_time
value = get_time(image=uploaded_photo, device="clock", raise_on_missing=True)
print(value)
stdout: 8:34
